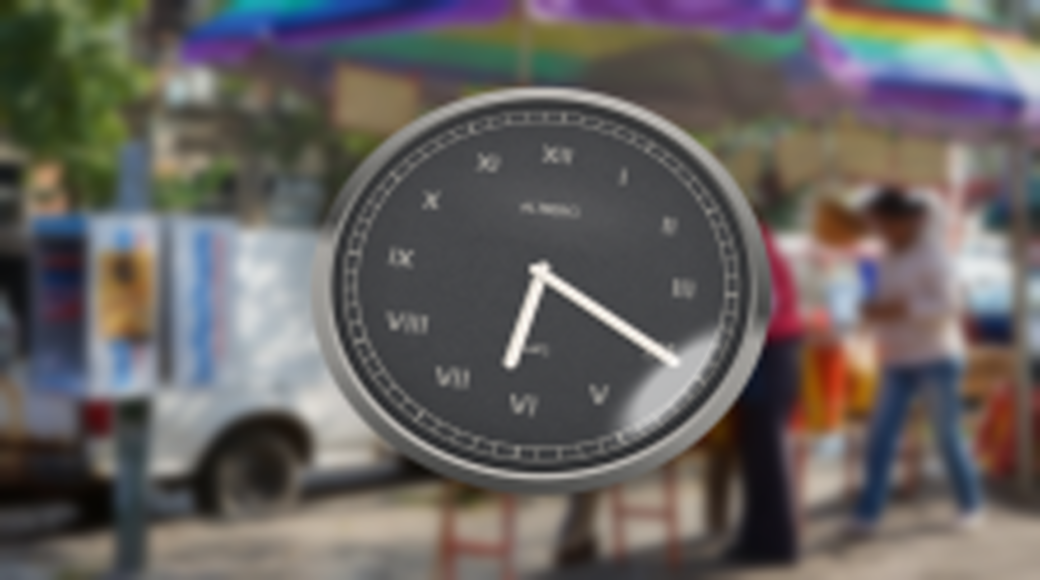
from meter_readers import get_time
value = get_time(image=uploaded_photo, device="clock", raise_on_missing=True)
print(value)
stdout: 6:20
